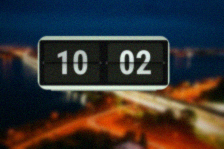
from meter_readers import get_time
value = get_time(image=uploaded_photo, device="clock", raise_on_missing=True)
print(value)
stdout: 10:02
